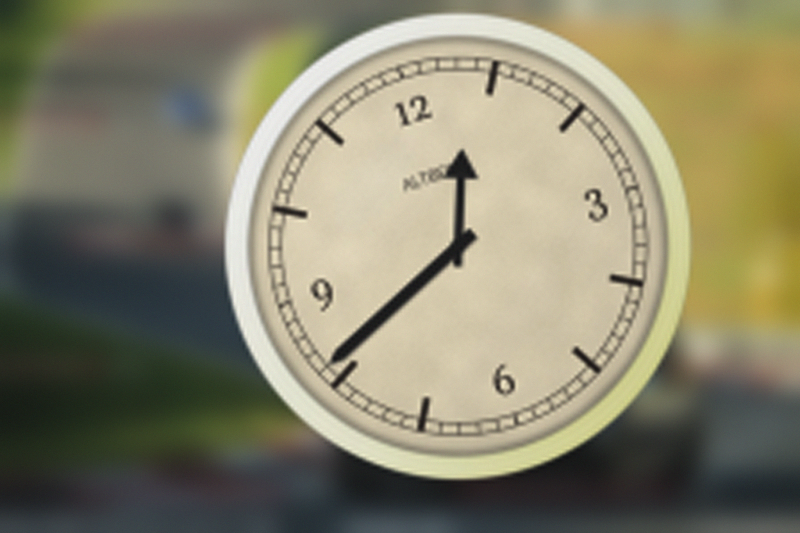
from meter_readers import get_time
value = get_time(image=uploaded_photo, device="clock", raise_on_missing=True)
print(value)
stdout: 12:41
